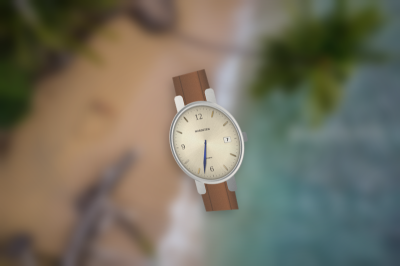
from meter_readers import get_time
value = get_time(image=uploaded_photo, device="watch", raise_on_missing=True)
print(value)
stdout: 6:33
